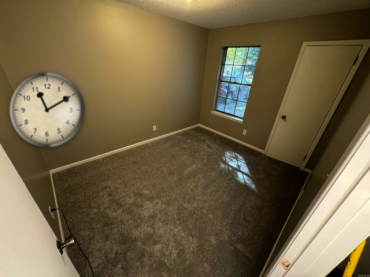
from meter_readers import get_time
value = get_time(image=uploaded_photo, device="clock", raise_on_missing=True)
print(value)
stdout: 11:10
